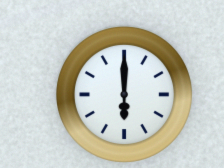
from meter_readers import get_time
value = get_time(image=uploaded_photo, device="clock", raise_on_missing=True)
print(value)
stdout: 6:00
